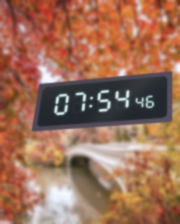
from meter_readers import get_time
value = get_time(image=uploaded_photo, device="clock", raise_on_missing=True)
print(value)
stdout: 7:54:46
